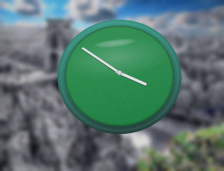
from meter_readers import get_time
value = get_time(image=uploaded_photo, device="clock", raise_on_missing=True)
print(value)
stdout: 3:51
